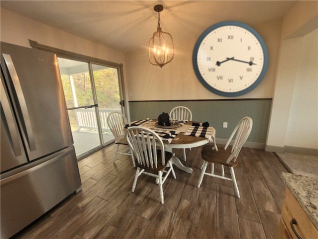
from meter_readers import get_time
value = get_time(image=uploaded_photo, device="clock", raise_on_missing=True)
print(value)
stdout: 8:17
